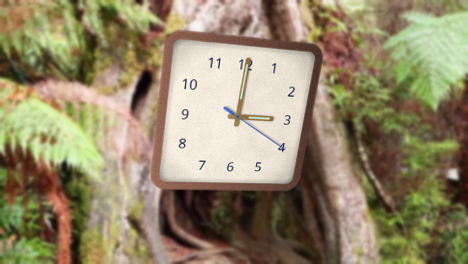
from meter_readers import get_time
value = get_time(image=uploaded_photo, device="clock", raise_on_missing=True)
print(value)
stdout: 3:00:20
